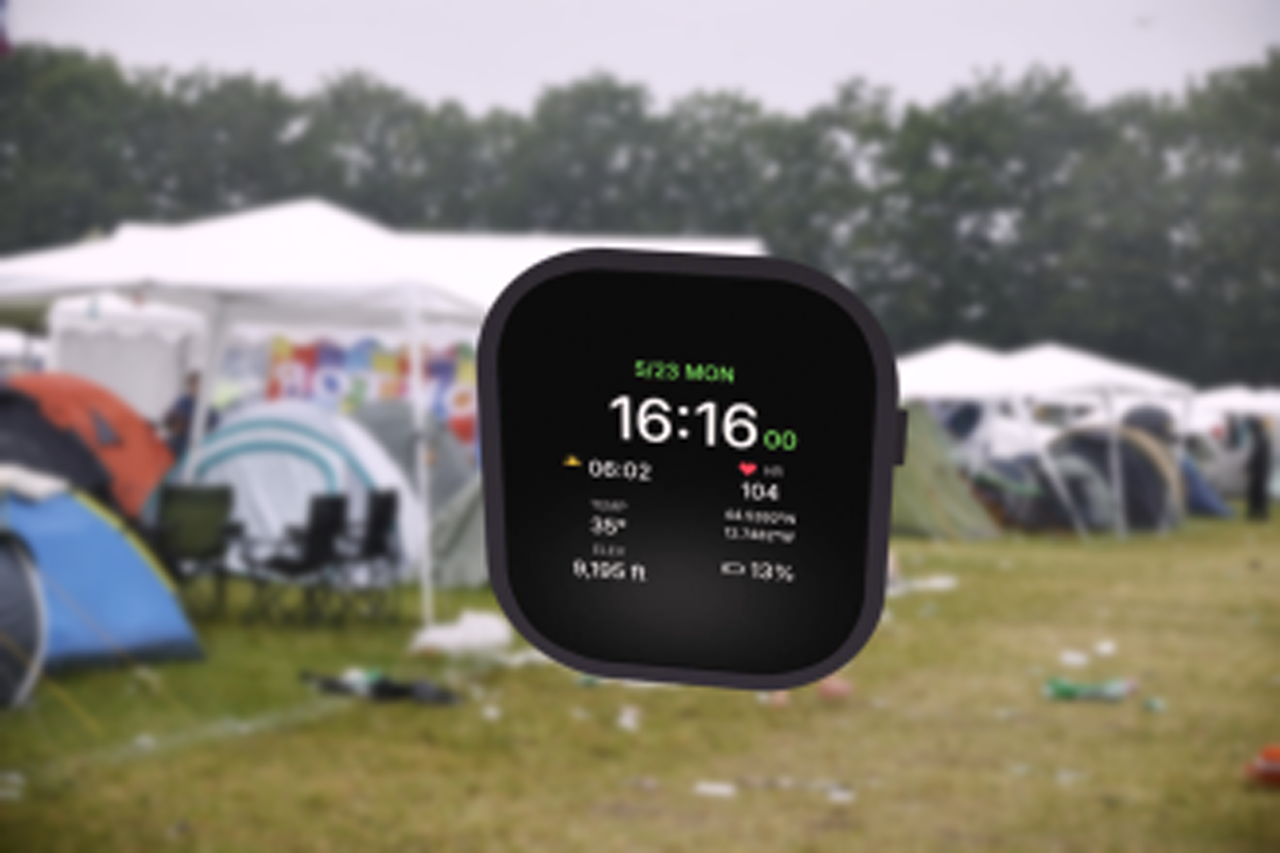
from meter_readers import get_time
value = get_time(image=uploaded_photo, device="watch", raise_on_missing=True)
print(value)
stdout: 16:16
